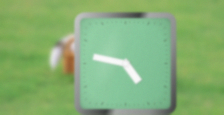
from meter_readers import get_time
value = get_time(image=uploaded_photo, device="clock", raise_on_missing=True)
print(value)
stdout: 4:47
